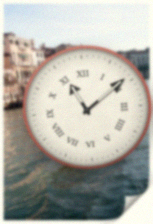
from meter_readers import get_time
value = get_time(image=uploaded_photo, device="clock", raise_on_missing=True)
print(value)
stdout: 11:09
